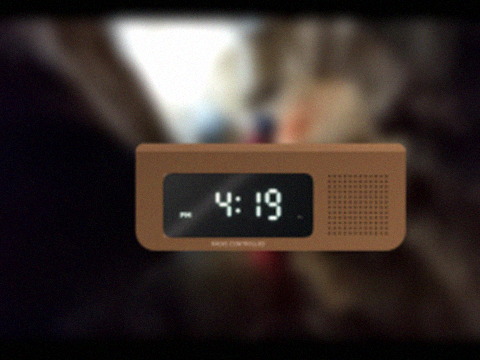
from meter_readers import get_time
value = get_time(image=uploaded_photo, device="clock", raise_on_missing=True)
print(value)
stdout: 4:19
